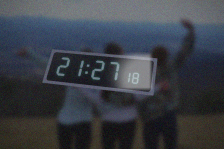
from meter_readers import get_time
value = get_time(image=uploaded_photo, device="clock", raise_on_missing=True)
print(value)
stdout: 21:27:18
